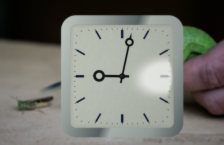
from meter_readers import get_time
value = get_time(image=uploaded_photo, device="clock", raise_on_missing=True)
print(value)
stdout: 9:02
